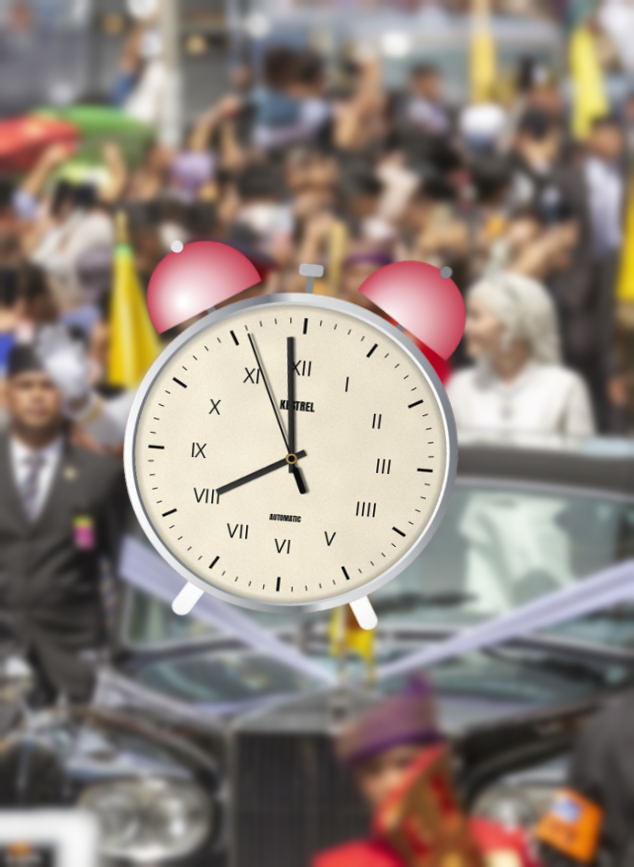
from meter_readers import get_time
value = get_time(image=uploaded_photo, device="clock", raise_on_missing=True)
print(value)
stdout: 7:58:56
